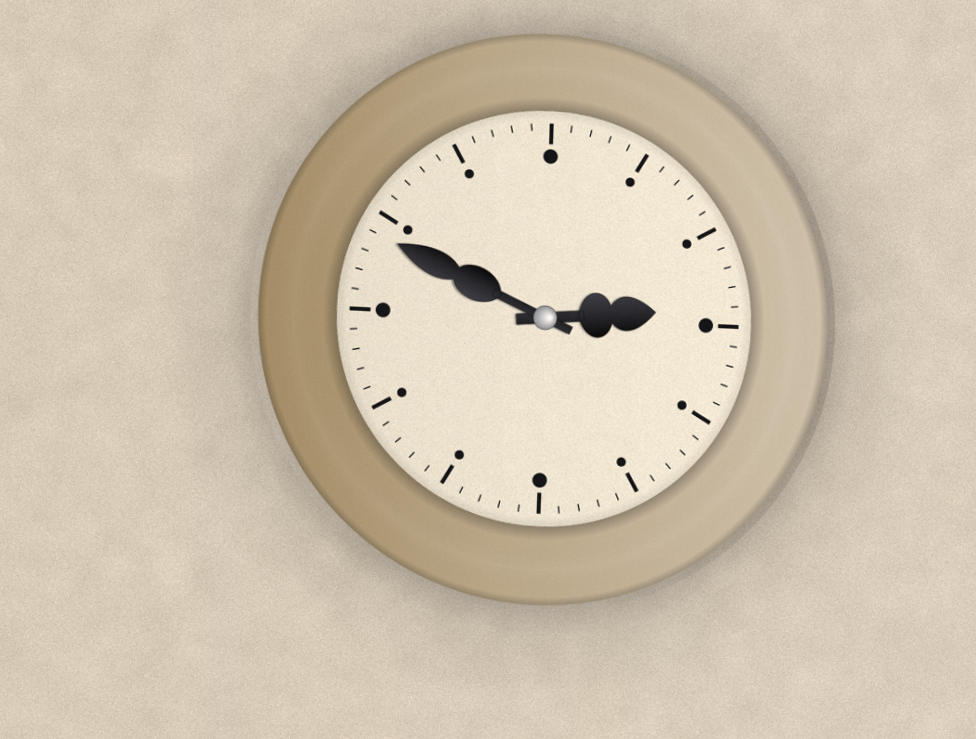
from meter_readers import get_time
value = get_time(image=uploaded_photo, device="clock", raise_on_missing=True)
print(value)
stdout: 2:49
